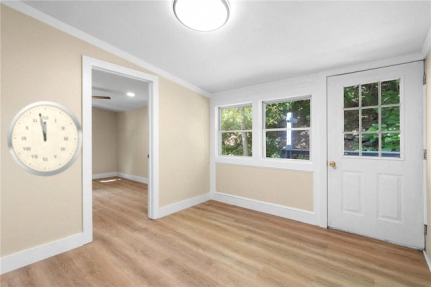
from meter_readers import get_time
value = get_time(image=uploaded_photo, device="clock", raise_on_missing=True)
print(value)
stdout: 11:58
